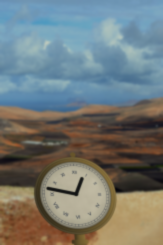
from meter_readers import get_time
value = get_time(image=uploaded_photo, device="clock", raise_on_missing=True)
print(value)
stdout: 12:47
